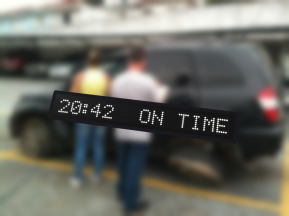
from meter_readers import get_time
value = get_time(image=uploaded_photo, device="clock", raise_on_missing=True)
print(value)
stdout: 20:42
